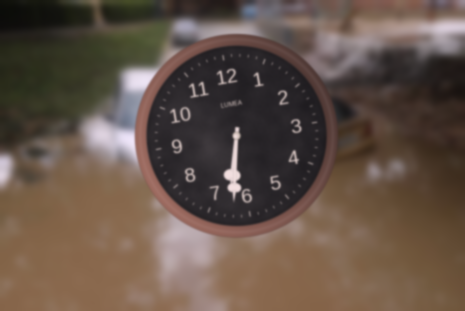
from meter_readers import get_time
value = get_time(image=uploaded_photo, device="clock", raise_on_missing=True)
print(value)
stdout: 6:32
